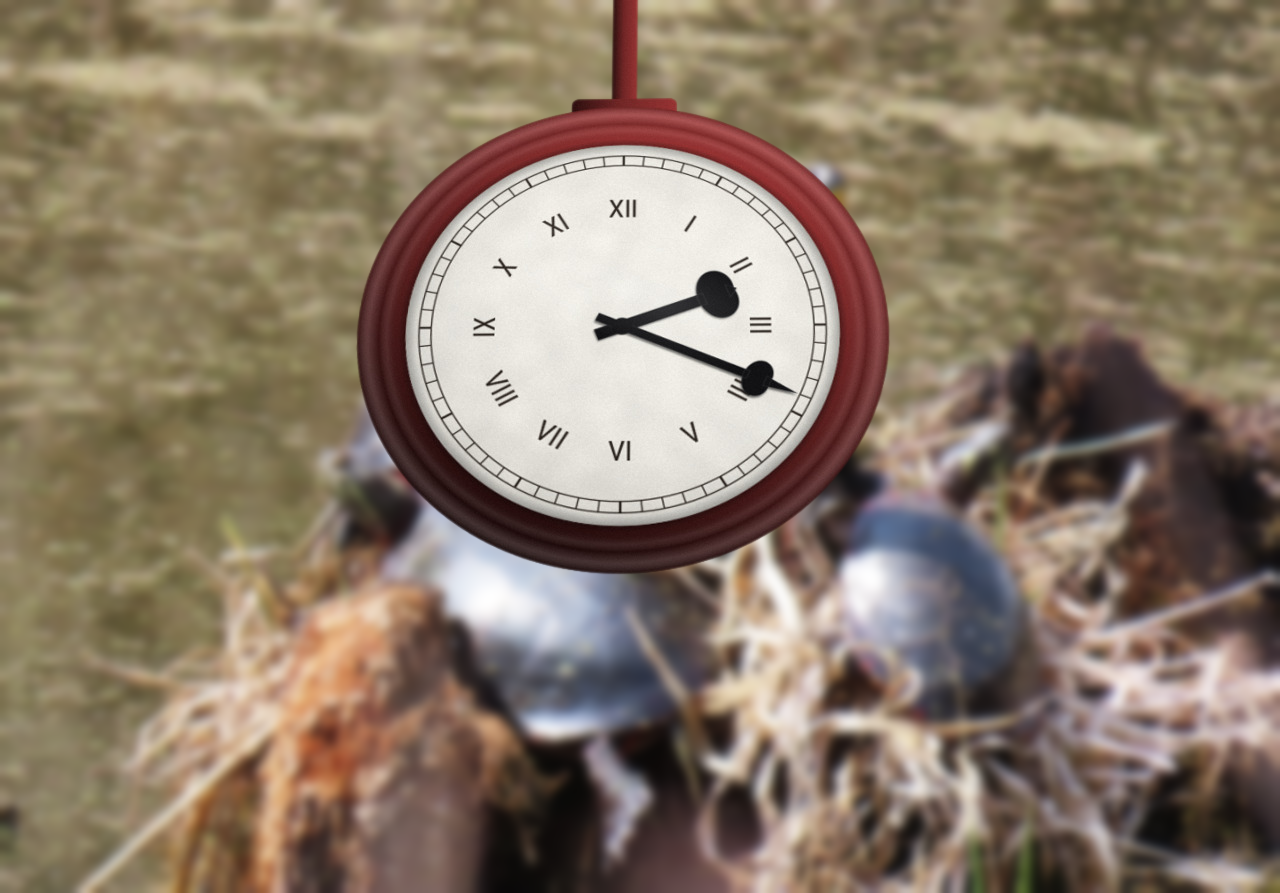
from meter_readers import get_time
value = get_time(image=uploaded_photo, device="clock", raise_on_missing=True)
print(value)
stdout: 2:19
